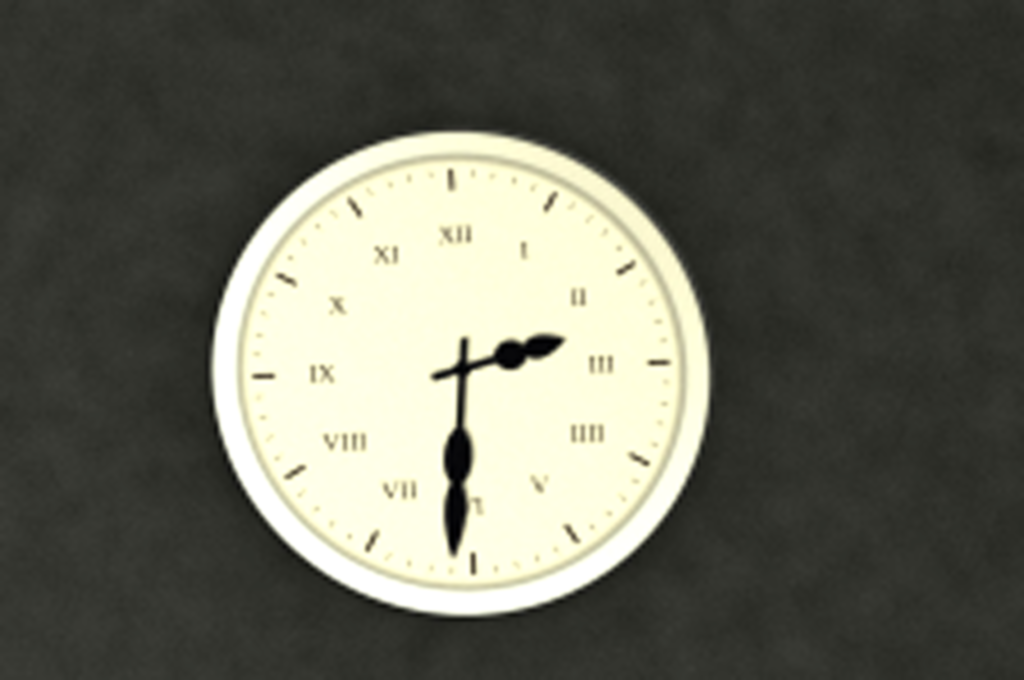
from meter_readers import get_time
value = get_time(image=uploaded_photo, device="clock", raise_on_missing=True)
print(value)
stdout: 2:31
